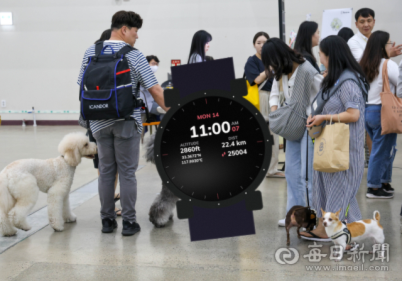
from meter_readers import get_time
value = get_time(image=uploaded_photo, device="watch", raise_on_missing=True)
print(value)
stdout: 11:00
